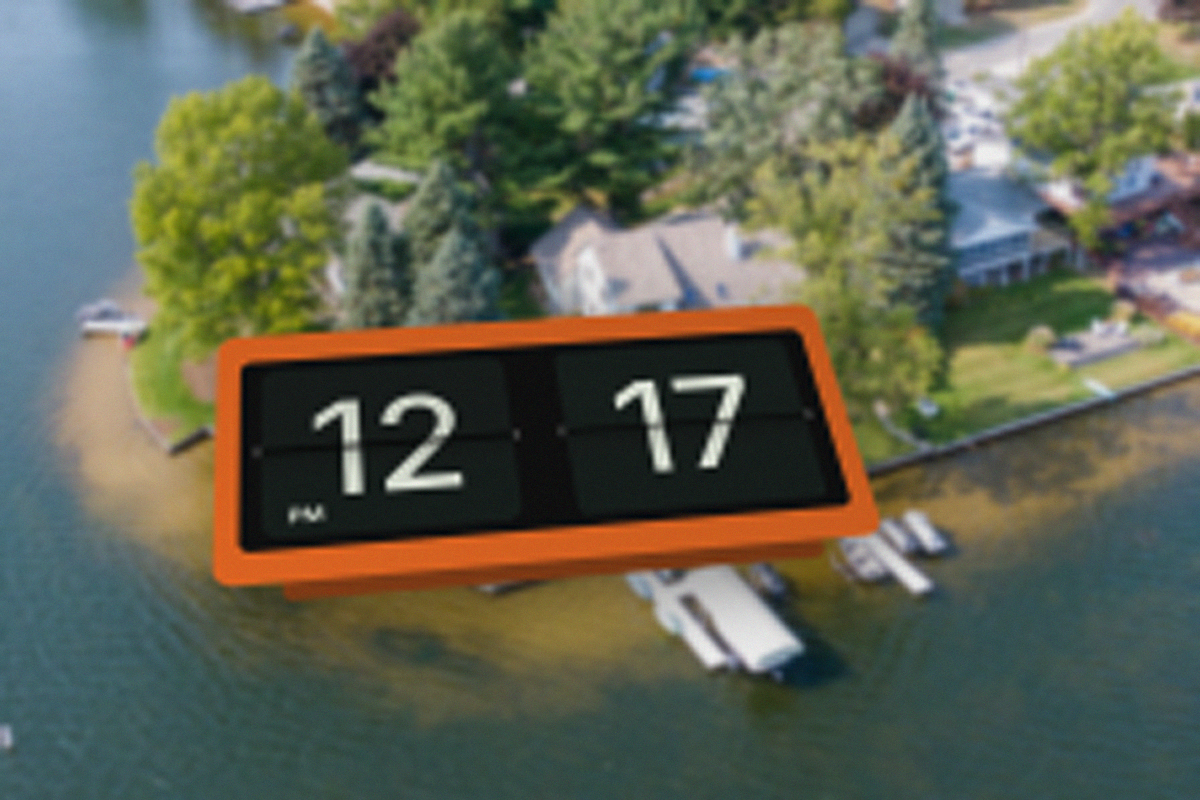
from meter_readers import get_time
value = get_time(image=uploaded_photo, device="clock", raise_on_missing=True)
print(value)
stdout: 12:17
